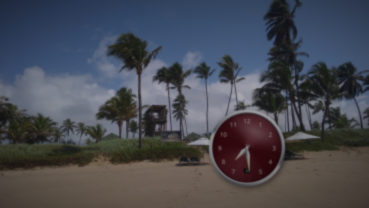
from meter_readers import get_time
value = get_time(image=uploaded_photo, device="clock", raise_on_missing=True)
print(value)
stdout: 7:29
